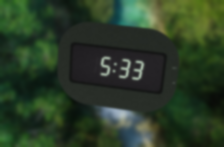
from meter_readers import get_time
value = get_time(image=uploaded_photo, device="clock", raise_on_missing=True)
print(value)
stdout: 5:33
